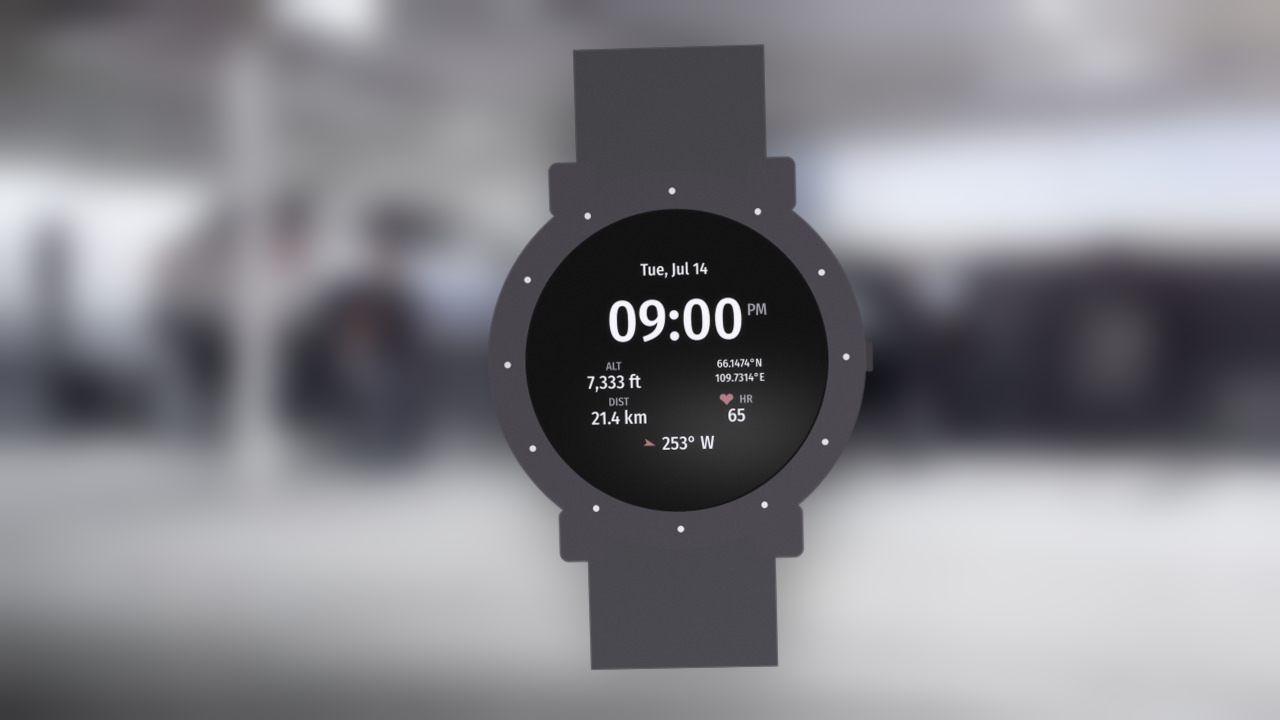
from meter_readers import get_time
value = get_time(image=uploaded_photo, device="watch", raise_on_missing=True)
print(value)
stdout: 9:00
